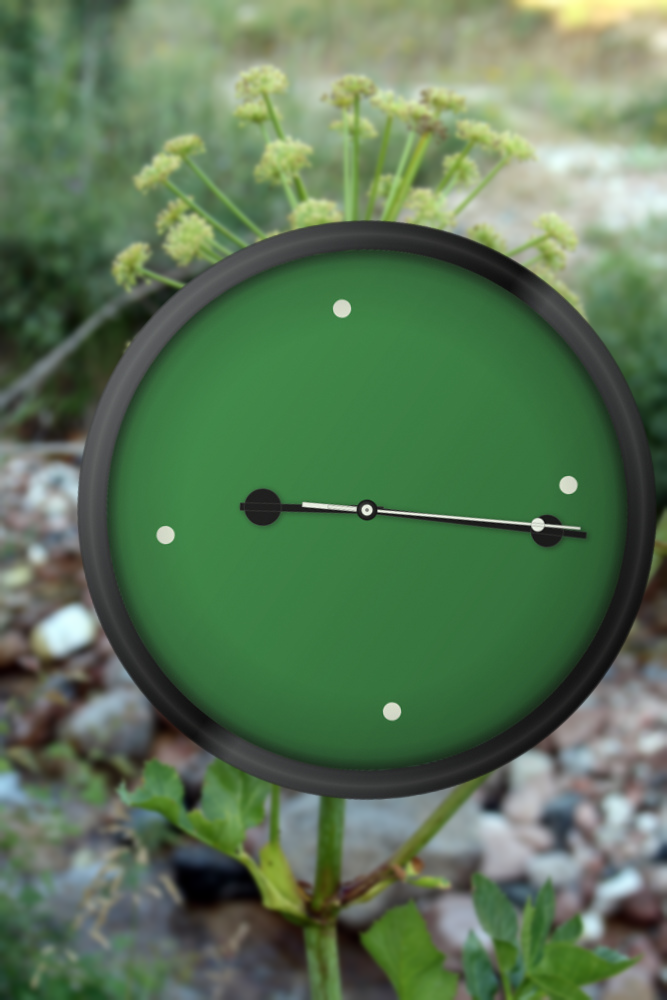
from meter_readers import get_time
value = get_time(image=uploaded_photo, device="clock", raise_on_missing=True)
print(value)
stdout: 9:17:17
